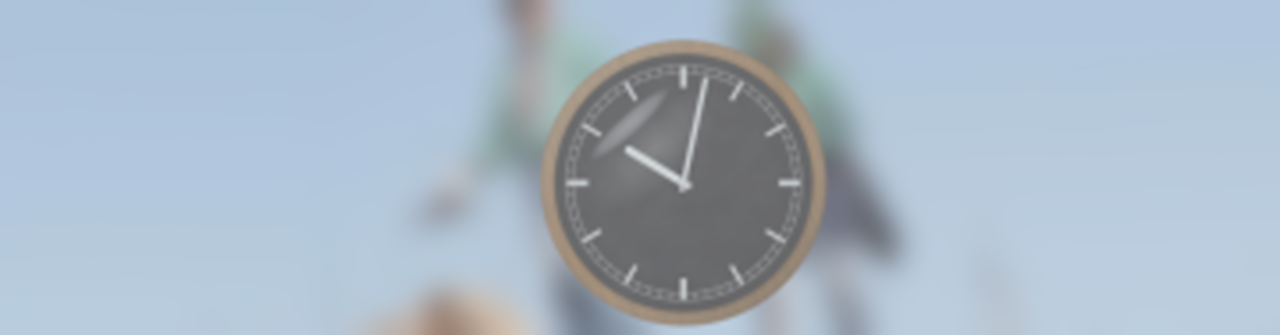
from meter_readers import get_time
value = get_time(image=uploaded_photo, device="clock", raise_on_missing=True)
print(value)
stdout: 10:02
